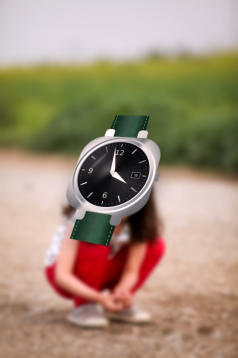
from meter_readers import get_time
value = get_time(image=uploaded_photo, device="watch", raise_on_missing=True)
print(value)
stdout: 3:58
